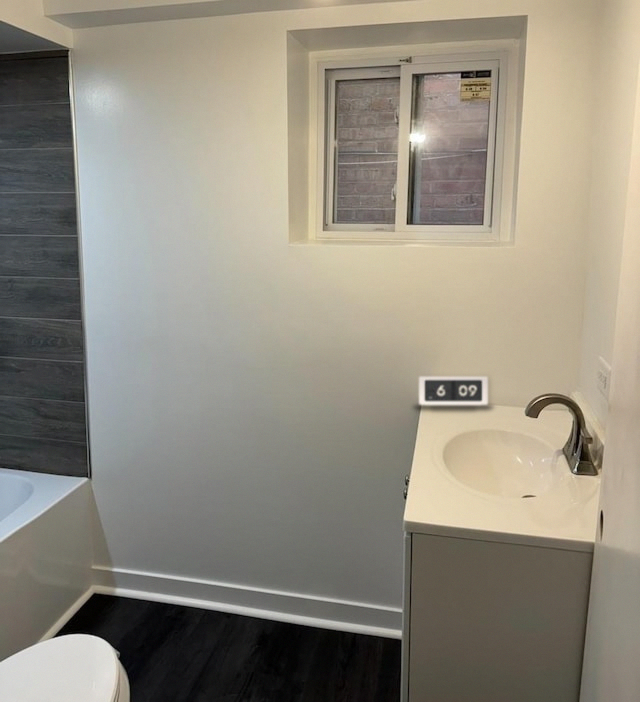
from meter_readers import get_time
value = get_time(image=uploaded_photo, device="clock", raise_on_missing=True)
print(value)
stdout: 6:09
